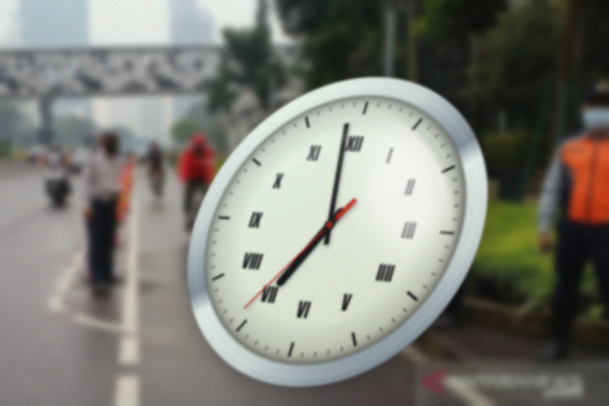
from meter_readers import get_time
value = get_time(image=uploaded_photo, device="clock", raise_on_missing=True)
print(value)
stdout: 6:58:36
